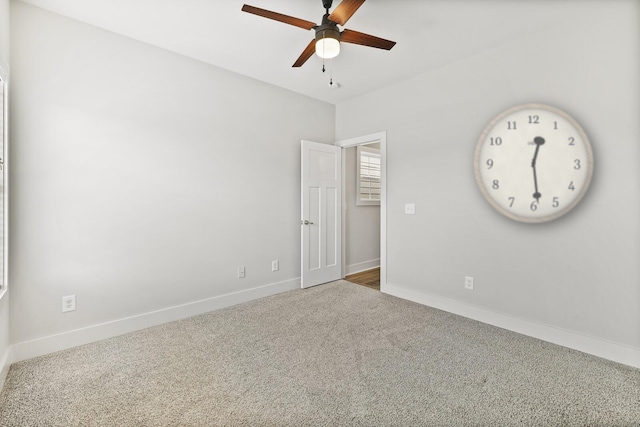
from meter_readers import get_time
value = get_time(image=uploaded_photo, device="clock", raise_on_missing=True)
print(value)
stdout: 12:29
